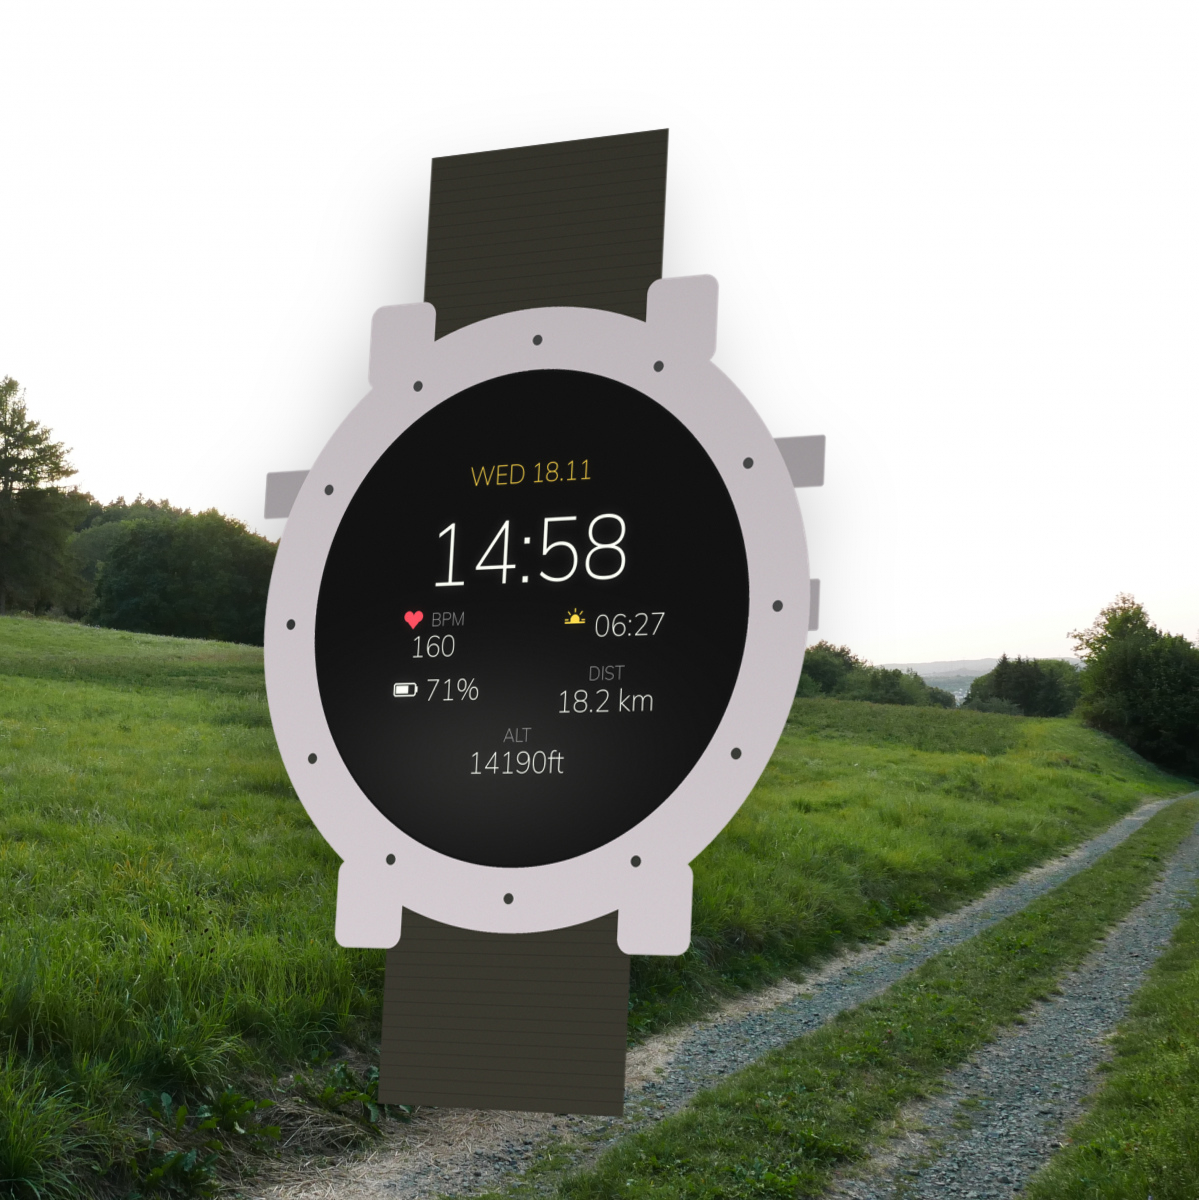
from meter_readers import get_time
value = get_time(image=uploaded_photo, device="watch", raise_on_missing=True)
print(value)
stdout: 14:58
